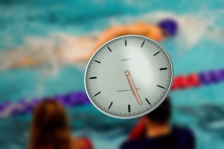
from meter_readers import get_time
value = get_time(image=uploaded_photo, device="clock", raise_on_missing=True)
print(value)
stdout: 5:27
